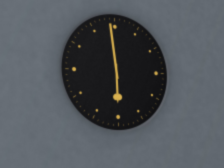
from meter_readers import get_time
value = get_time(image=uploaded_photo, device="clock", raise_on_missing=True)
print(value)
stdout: 5:59
